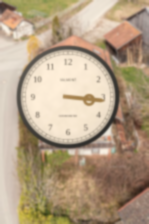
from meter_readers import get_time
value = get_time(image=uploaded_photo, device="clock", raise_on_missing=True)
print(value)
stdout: 3:16
